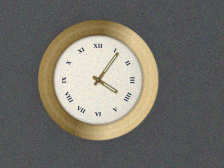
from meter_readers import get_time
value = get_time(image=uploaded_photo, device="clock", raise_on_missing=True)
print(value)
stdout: 4:06
